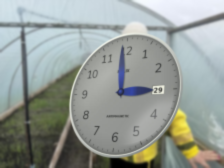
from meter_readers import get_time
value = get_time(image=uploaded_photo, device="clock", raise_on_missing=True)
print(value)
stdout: 2:59
